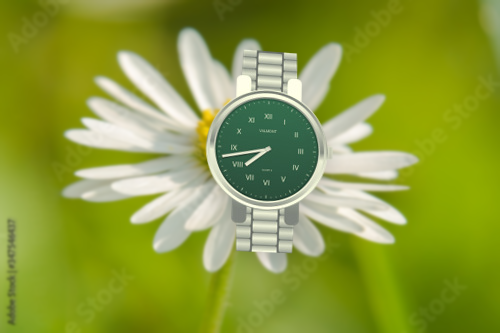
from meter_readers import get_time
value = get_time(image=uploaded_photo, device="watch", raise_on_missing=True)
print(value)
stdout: 7:43
